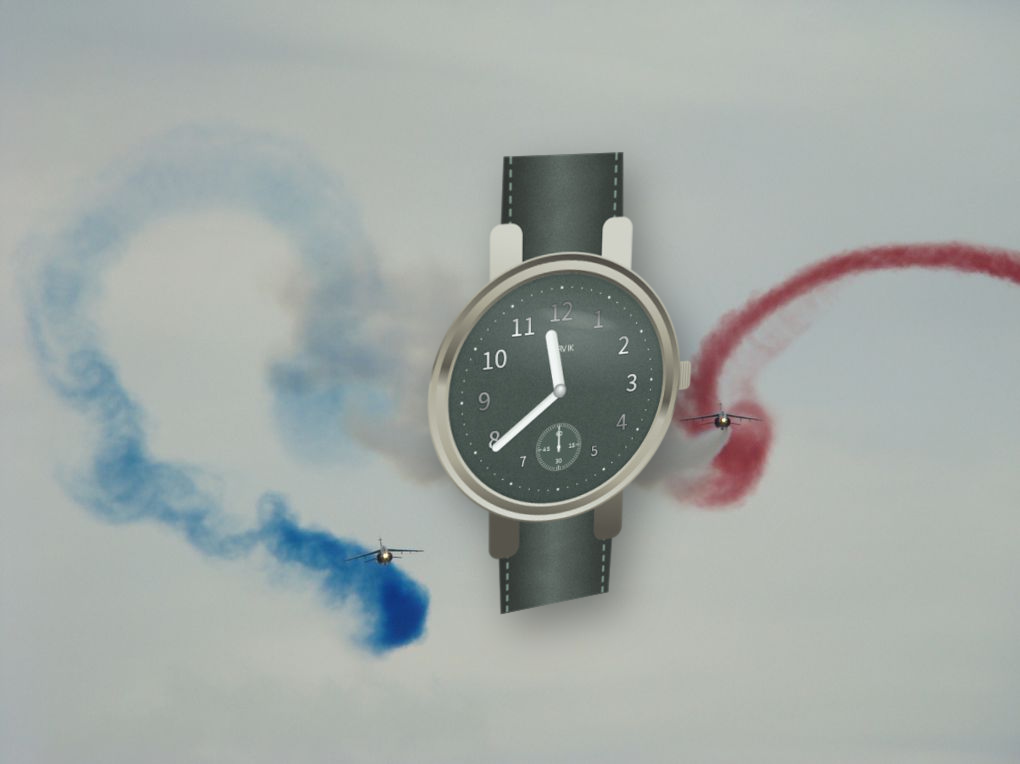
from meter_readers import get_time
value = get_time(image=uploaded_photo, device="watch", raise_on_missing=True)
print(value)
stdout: 11:39
